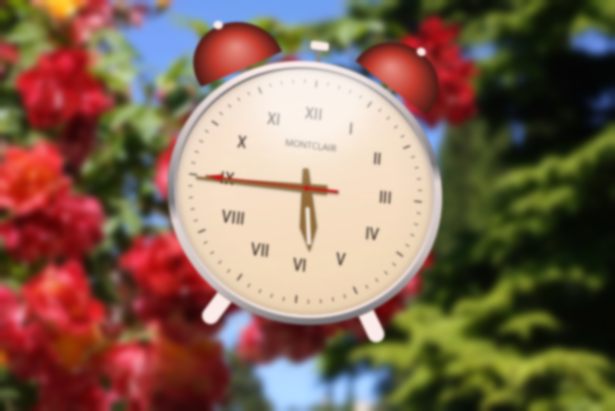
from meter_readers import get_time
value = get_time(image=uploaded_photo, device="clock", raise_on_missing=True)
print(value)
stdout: 5:44:45
